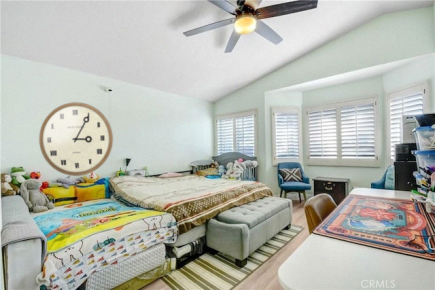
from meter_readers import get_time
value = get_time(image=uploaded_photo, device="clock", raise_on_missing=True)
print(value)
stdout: 3:05
